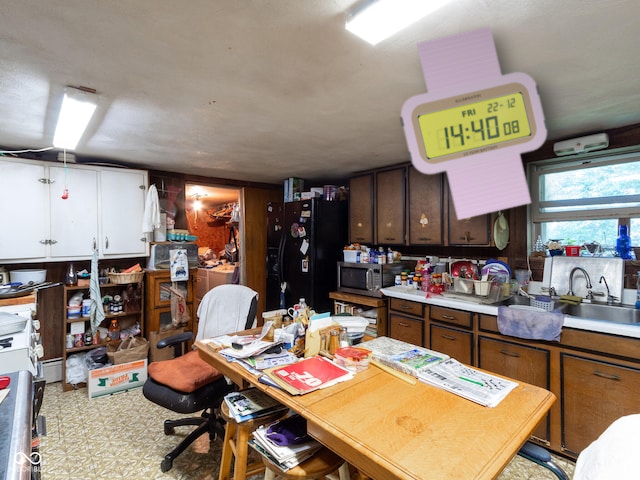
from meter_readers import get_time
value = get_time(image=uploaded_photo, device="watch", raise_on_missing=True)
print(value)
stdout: 14:40:08
